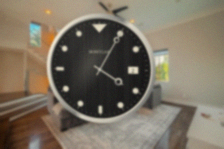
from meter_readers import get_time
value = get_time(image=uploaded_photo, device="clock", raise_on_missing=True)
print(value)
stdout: 4:05
